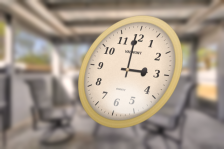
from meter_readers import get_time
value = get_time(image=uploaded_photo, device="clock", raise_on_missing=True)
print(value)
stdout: 2:59
